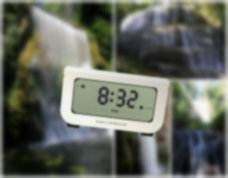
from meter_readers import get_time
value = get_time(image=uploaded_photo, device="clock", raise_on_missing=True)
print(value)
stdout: 8:32
